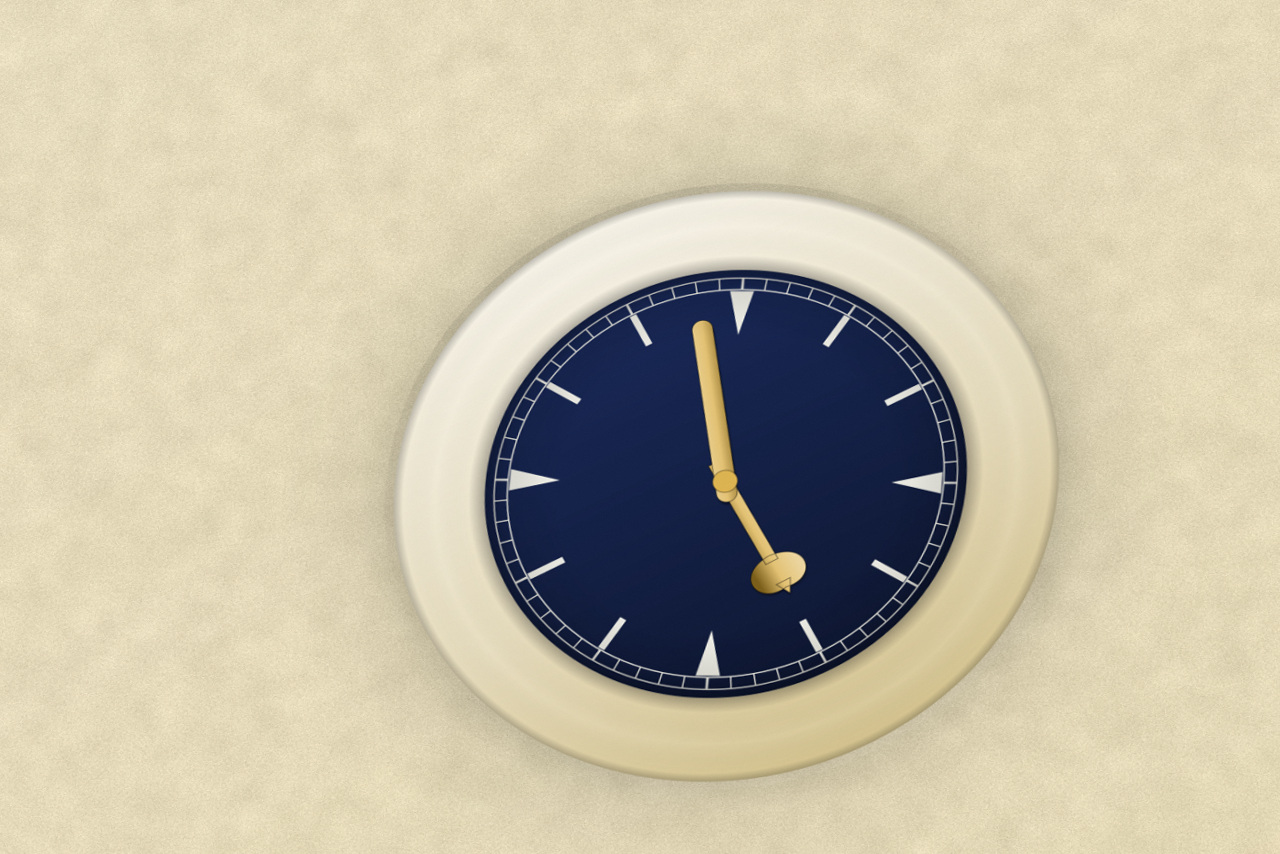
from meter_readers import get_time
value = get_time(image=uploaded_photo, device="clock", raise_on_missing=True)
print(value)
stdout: 4:58
